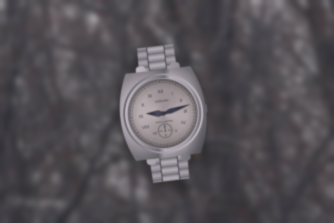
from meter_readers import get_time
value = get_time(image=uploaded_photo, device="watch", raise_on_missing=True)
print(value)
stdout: 9:13
